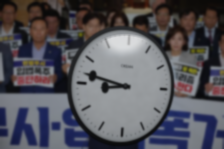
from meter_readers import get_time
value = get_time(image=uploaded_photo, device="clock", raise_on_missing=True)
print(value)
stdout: 8:47
